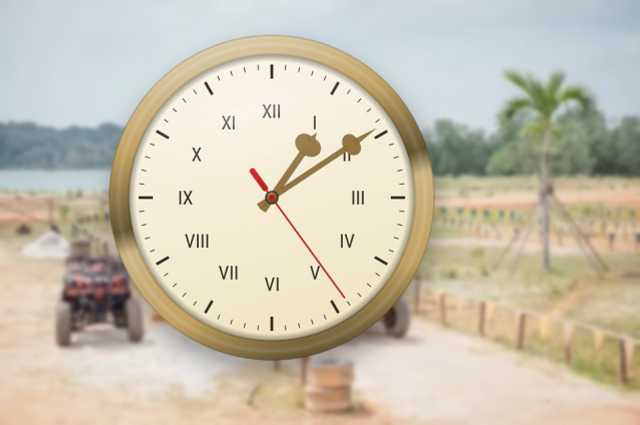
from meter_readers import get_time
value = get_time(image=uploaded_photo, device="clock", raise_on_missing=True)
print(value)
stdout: 1:09:24
